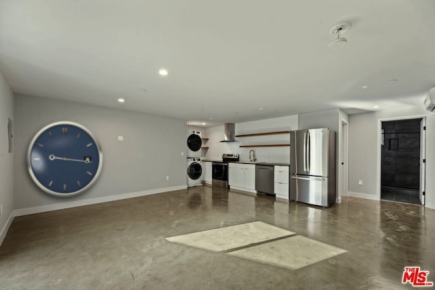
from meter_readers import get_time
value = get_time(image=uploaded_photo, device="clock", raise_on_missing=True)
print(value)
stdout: 9:16
